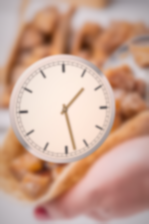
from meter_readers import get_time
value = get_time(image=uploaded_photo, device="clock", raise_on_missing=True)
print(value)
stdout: 1:28
